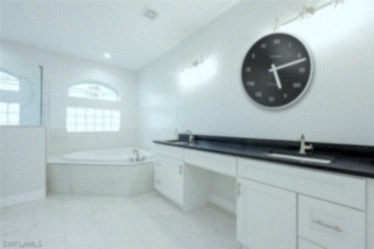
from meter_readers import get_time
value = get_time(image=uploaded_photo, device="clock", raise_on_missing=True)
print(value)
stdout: 5:12
